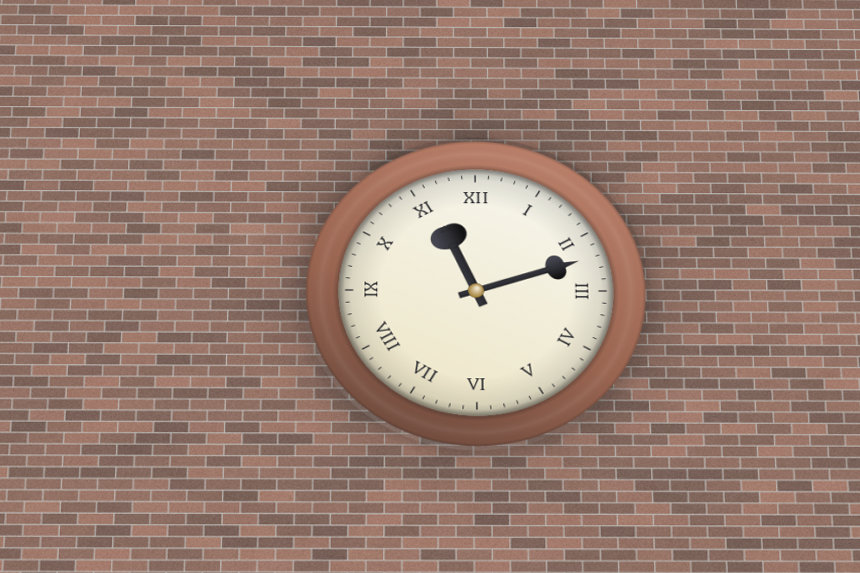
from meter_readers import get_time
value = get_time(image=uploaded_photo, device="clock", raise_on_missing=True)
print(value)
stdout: 11:12
